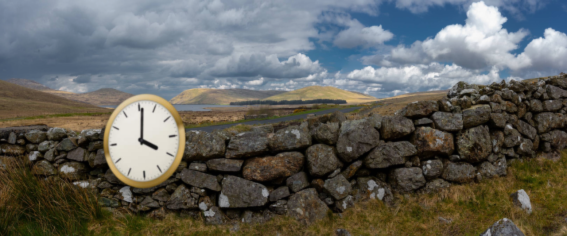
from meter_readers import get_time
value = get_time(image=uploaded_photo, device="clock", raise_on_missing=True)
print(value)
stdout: 4:01
